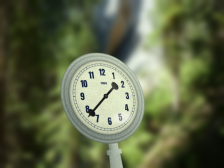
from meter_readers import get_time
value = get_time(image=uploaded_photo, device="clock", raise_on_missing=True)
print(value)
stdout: 1:38
